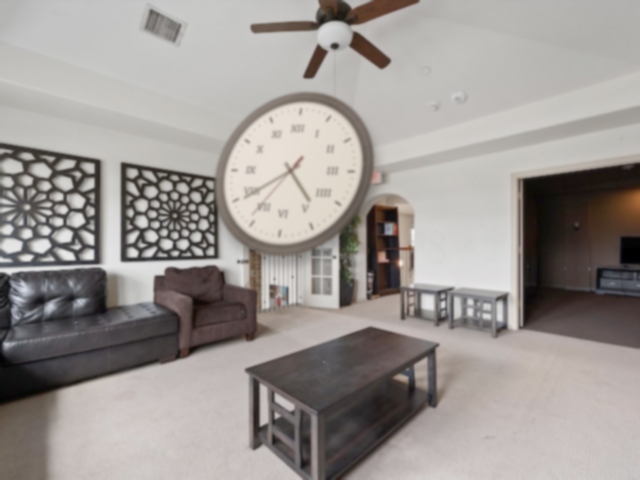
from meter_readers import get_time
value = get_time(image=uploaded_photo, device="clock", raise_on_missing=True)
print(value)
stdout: 4:39:36
